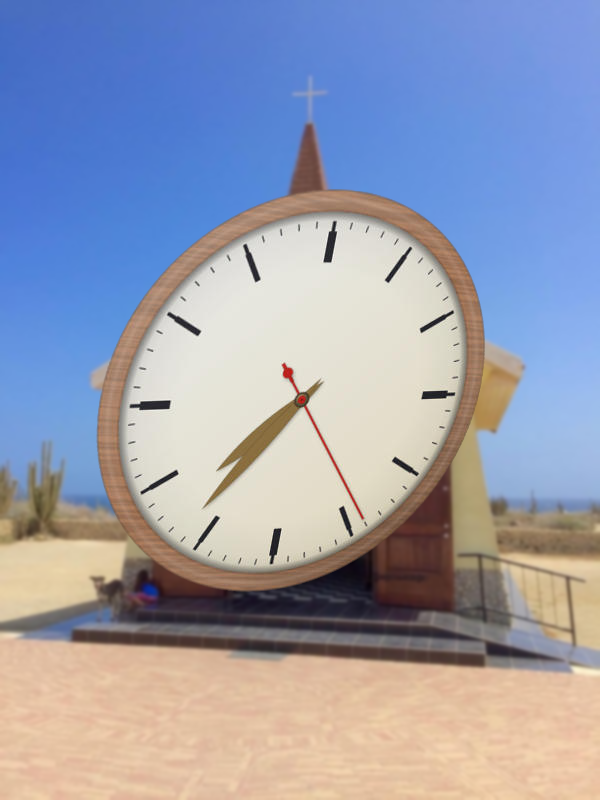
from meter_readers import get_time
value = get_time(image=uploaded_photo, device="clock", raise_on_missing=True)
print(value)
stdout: 7:36:24
